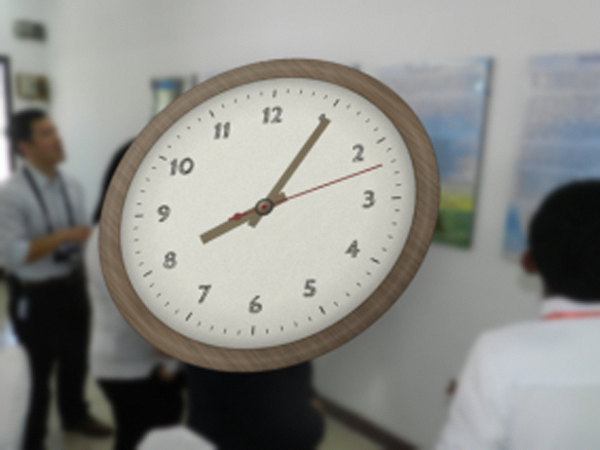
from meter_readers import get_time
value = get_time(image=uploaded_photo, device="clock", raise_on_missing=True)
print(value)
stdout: 8:05:12
